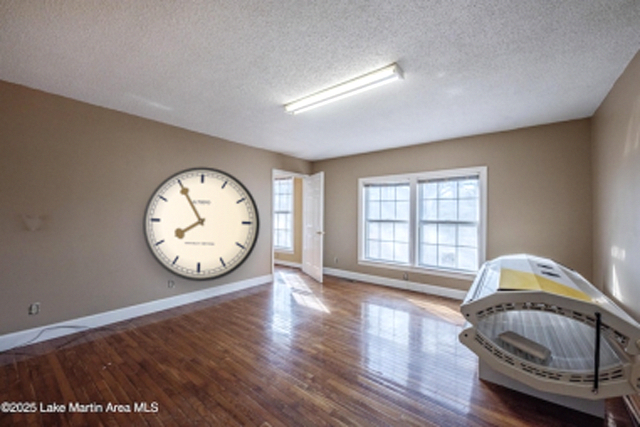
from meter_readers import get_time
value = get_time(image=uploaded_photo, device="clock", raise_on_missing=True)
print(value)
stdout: 7:55
